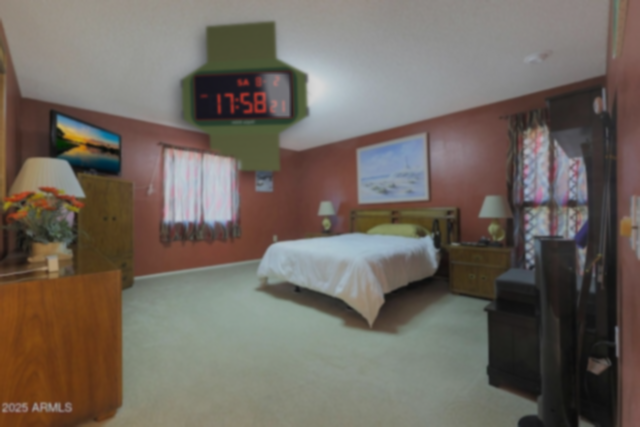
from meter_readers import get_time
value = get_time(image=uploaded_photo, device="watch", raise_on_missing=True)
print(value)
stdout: 17:58
